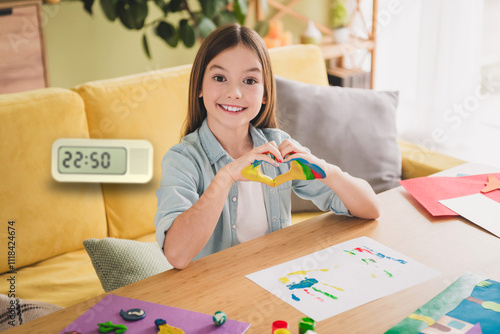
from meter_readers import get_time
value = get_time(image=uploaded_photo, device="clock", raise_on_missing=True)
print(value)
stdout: 22:50
